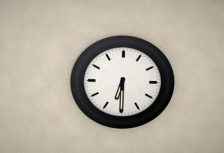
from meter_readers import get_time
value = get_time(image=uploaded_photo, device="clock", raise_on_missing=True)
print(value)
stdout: 6:30
